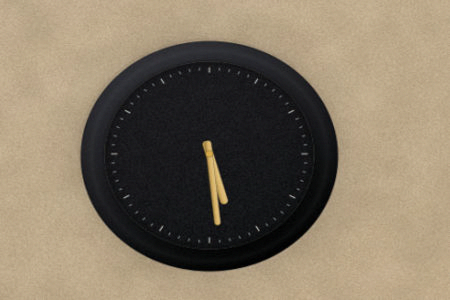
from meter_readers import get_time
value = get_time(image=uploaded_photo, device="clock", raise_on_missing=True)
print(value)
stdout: 5:29
